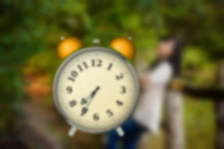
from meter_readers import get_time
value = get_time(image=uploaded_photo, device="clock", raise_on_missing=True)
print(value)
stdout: 7:35
